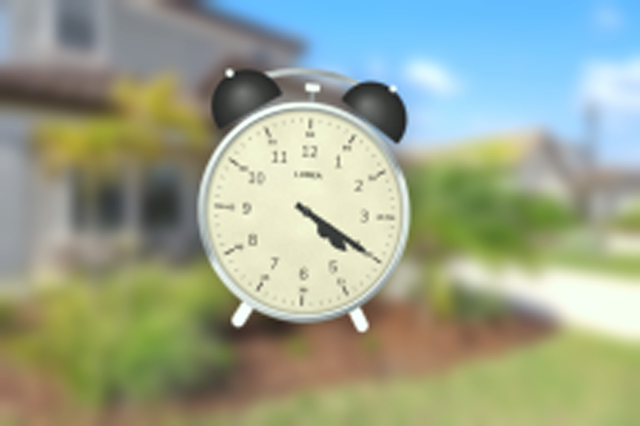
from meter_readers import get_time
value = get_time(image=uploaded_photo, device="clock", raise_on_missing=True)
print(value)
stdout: 4:20
